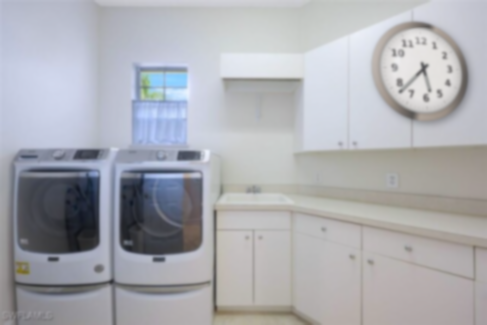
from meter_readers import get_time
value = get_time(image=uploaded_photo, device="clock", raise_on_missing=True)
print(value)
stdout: 5:38
